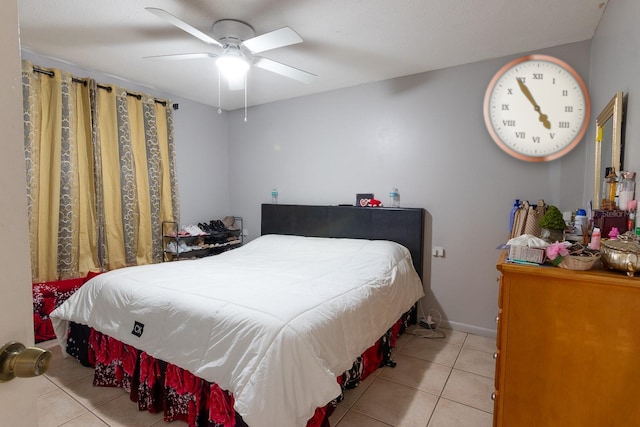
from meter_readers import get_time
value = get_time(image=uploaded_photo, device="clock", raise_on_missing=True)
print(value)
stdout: 4:54
